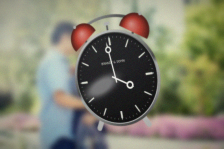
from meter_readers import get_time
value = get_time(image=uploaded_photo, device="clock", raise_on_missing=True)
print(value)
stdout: 3:59
